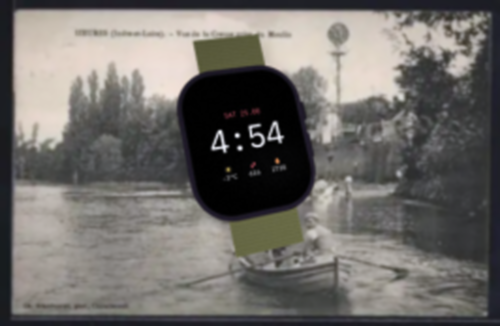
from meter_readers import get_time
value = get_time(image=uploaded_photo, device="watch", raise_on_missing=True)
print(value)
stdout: 4:54
